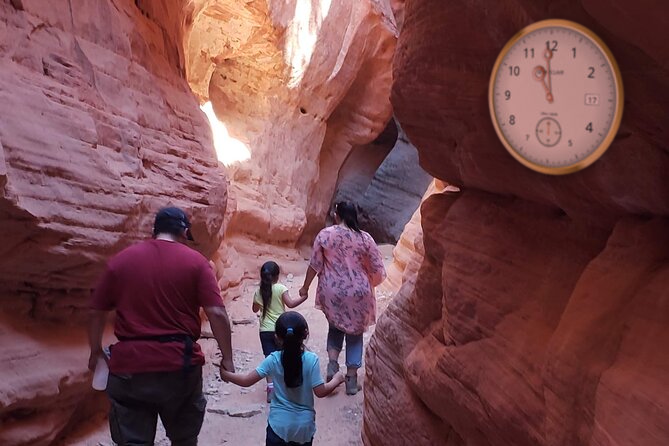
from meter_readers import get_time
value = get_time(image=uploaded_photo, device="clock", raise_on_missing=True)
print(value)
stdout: 10:59
